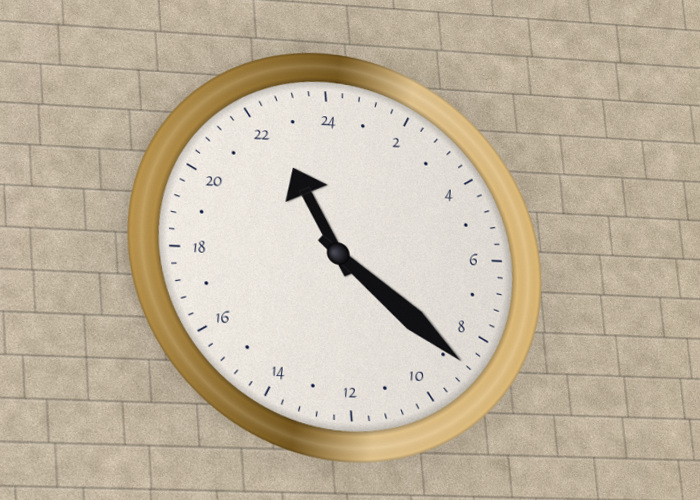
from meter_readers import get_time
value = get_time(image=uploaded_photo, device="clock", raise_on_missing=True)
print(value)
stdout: 22:22
